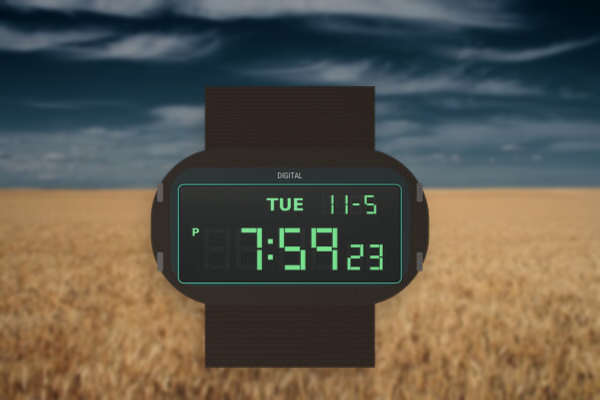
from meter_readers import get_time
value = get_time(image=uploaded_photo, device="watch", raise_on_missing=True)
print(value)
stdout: 7:59:23
